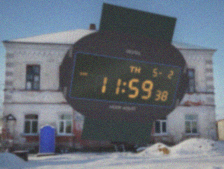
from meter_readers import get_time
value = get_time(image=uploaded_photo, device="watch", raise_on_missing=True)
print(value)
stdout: 11:59:38
